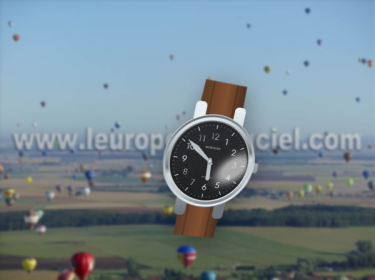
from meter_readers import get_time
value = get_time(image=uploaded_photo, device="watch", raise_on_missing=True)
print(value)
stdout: 5:51
